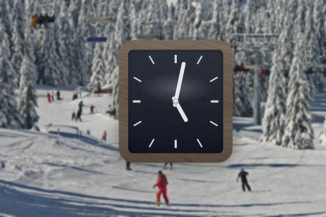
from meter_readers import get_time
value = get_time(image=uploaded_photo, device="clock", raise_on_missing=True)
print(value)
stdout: 5:02
